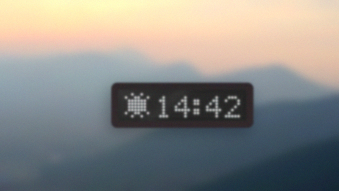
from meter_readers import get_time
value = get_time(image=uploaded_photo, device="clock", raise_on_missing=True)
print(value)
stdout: 14:42
